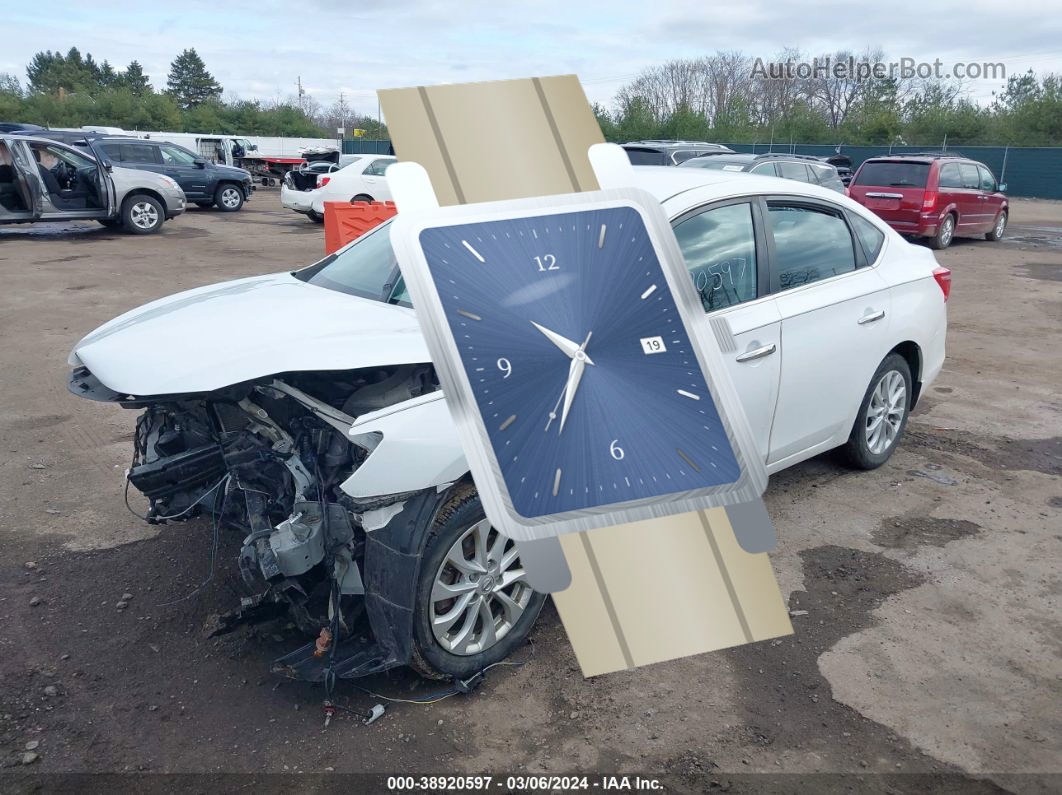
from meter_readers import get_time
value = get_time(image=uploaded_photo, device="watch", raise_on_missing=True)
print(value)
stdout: 10:35:37
